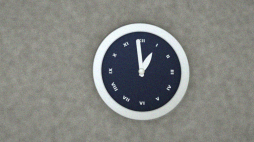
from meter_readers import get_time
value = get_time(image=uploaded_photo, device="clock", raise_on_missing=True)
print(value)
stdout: 12:59
